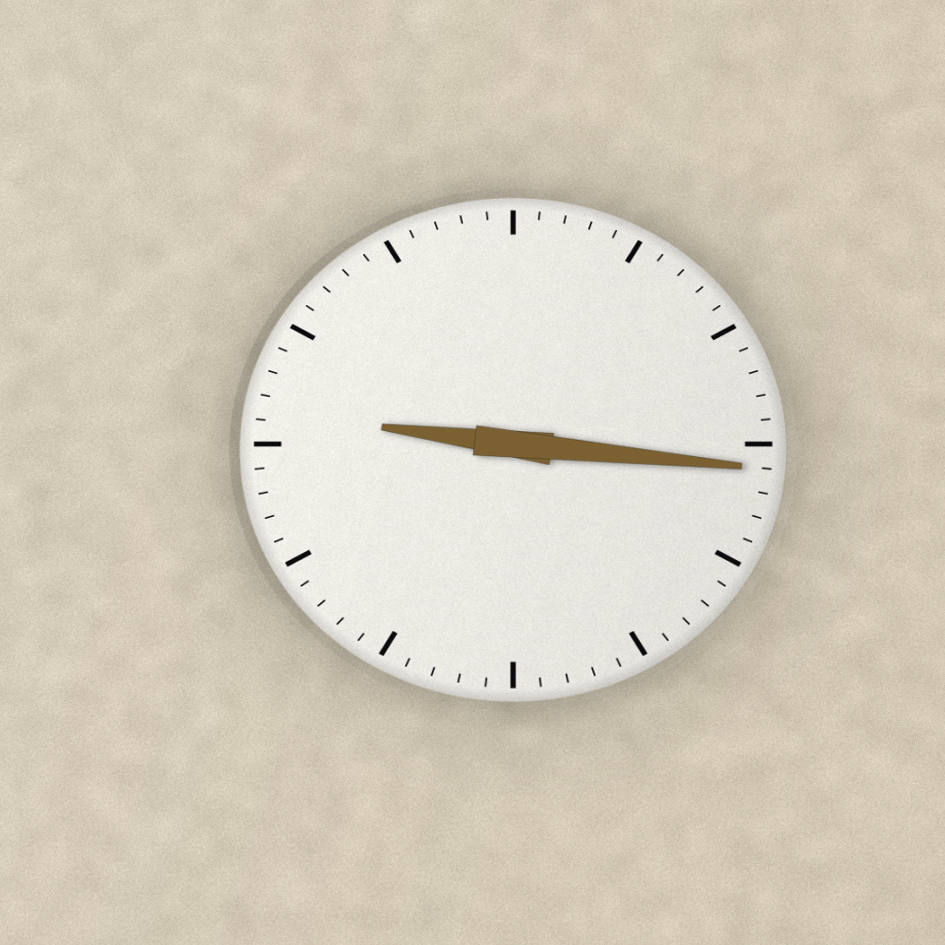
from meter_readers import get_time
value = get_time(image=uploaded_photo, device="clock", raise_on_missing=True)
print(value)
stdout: 9:16
